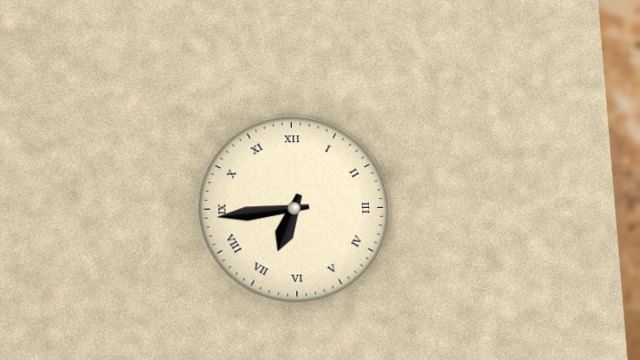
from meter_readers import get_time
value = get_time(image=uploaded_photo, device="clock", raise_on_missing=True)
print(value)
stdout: 6:44
